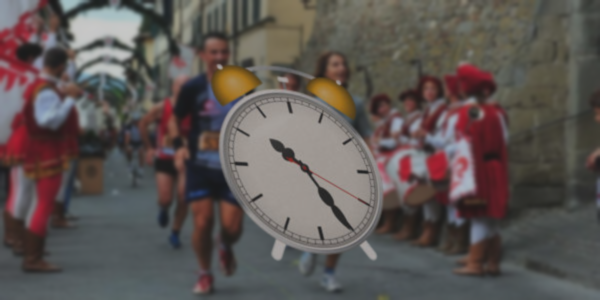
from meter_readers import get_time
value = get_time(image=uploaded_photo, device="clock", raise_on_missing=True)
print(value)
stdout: 10:25:20
